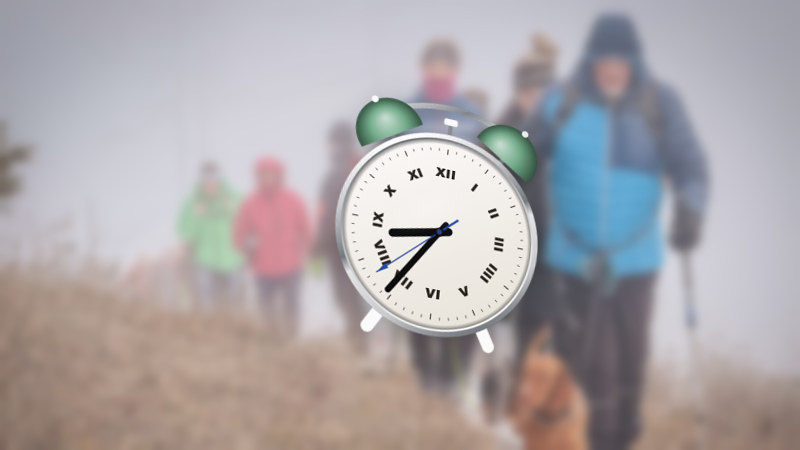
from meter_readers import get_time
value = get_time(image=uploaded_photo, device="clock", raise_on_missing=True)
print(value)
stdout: 8:35:38
